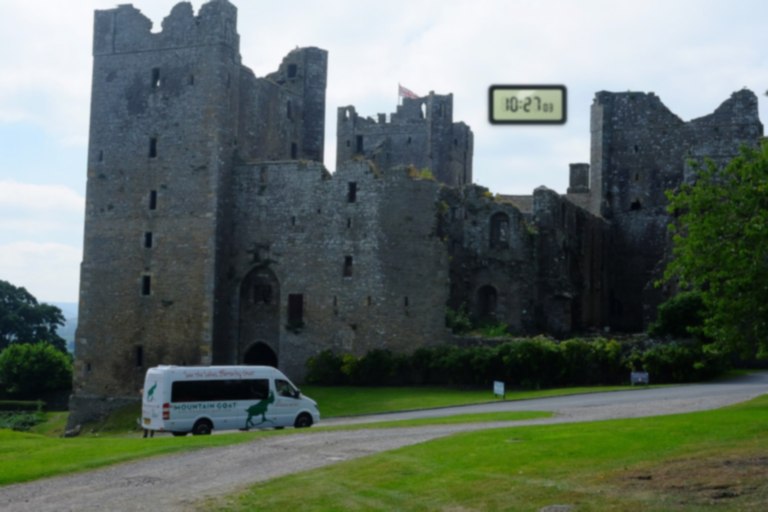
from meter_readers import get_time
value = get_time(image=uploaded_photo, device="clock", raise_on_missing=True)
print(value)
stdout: 10:27
